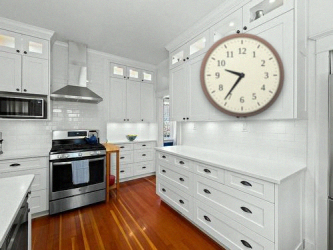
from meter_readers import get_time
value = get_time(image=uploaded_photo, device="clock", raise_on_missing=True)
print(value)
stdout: 9:36
